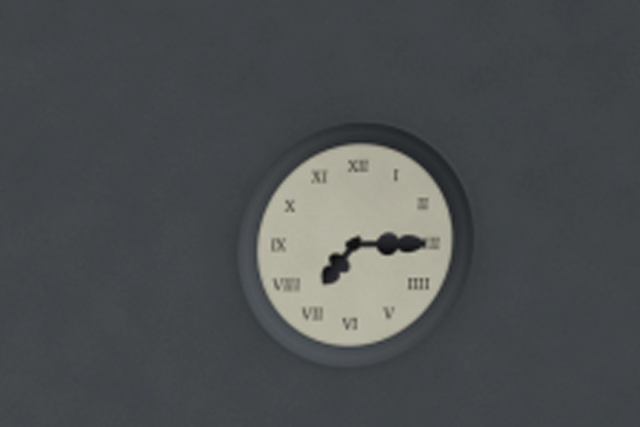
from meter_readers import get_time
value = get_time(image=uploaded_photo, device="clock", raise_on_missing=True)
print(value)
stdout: 7:15
